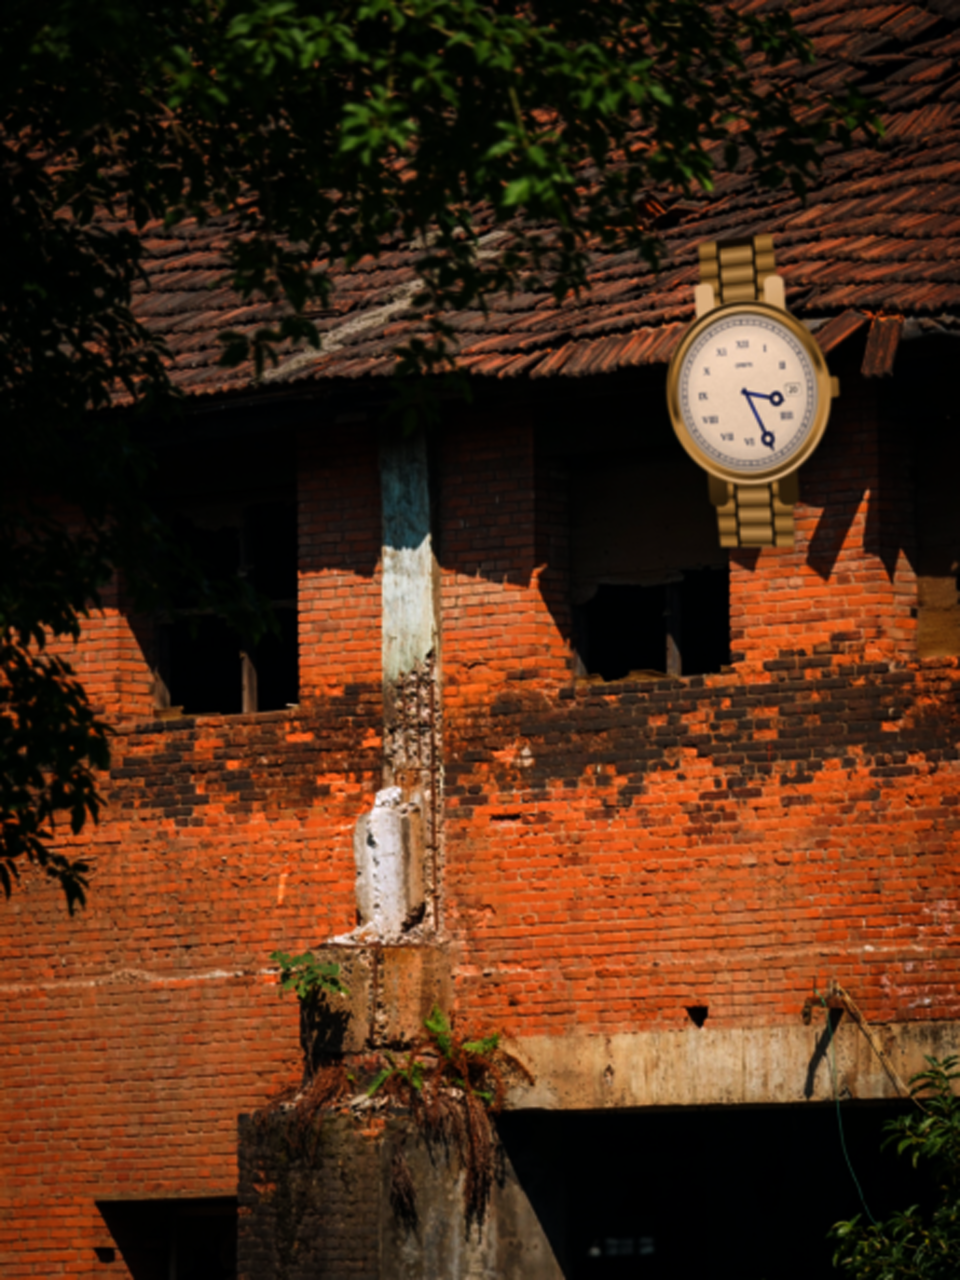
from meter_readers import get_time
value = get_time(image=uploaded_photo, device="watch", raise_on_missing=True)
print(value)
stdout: 3:26
